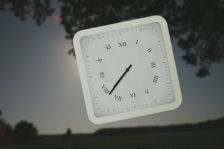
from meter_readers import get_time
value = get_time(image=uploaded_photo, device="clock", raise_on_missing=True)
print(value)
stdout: 7:38
